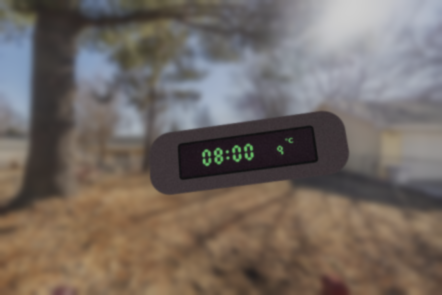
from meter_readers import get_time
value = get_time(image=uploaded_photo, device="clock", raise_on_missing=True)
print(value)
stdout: 8:00
